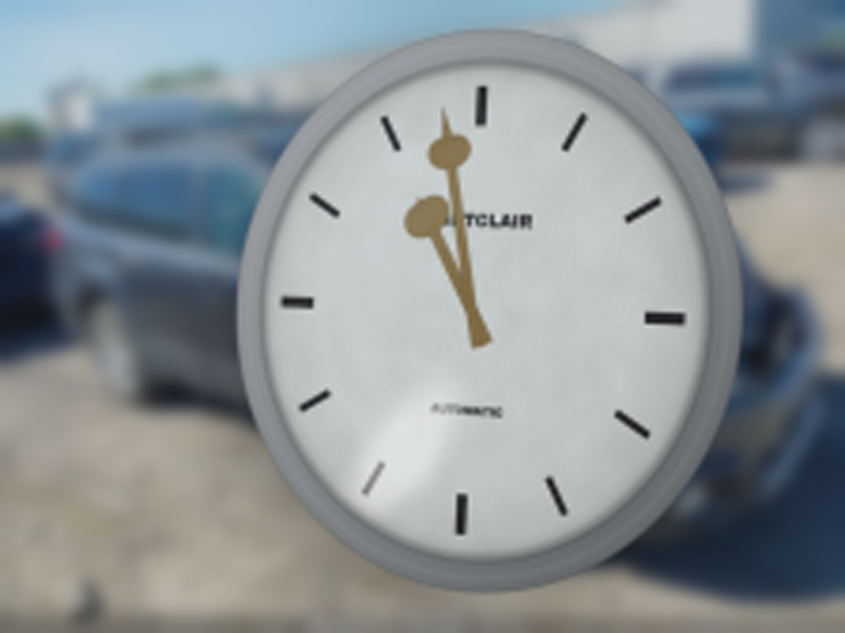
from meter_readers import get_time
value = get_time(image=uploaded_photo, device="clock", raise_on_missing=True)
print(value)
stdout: 10:58
